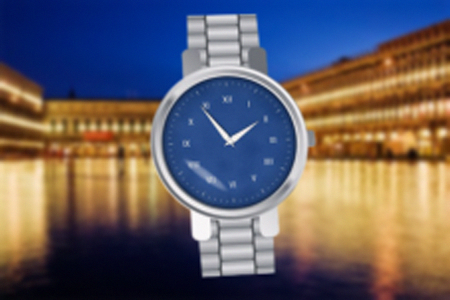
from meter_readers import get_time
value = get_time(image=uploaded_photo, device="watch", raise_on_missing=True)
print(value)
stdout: 1:54
